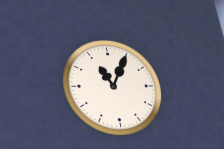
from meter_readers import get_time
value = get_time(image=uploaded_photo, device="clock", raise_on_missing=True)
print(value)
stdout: 11:05
